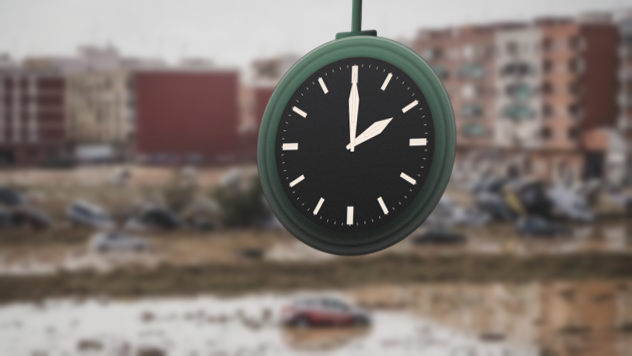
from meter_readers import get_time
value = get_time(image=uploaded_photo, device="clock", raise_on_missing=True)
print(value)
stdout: 2:00
